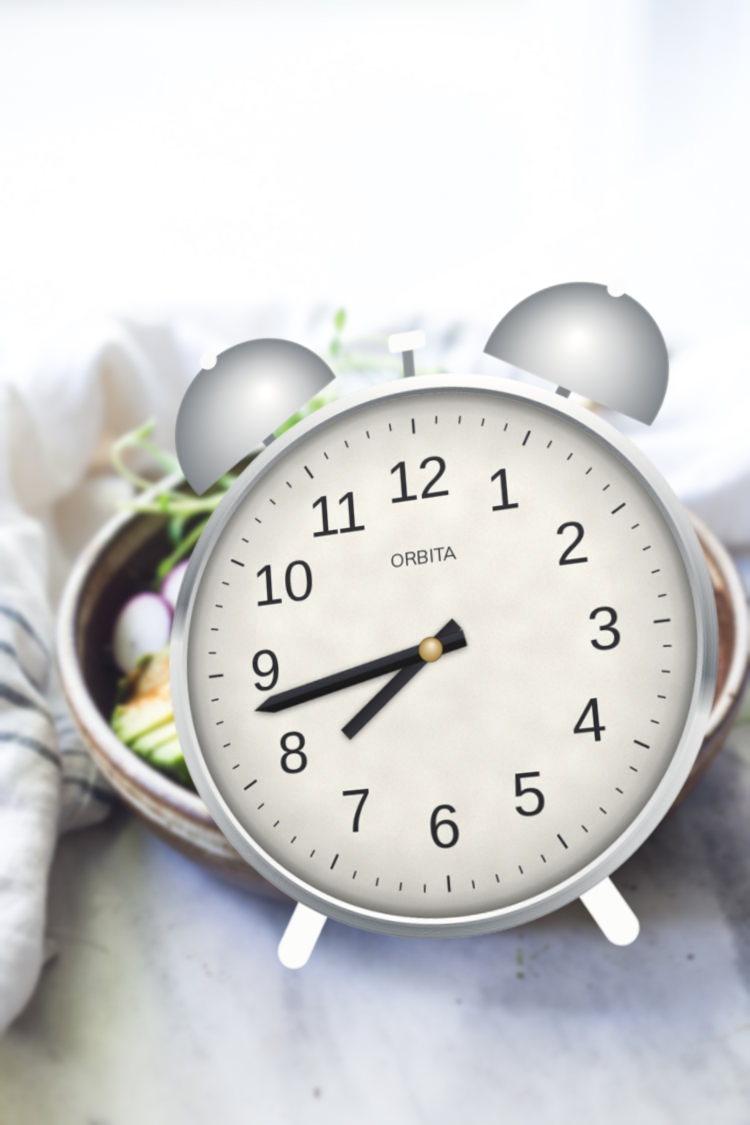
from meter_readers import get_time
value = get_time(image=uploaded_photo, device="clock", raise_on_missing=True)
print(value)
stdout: 7:43
